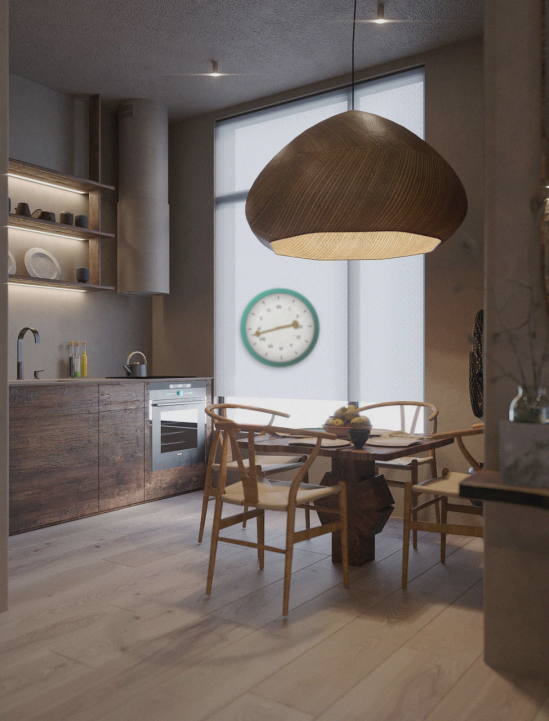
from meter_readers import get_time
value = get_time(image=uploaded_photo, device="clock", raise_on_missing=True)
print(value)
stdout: 2:43
